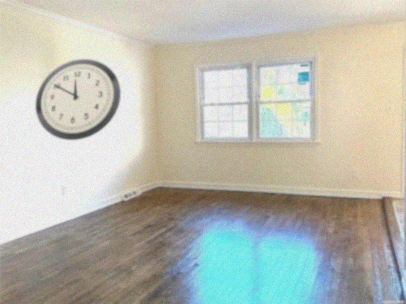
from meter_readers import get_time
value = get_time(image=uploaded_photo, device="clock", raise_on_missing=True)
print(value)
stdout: 11:50
